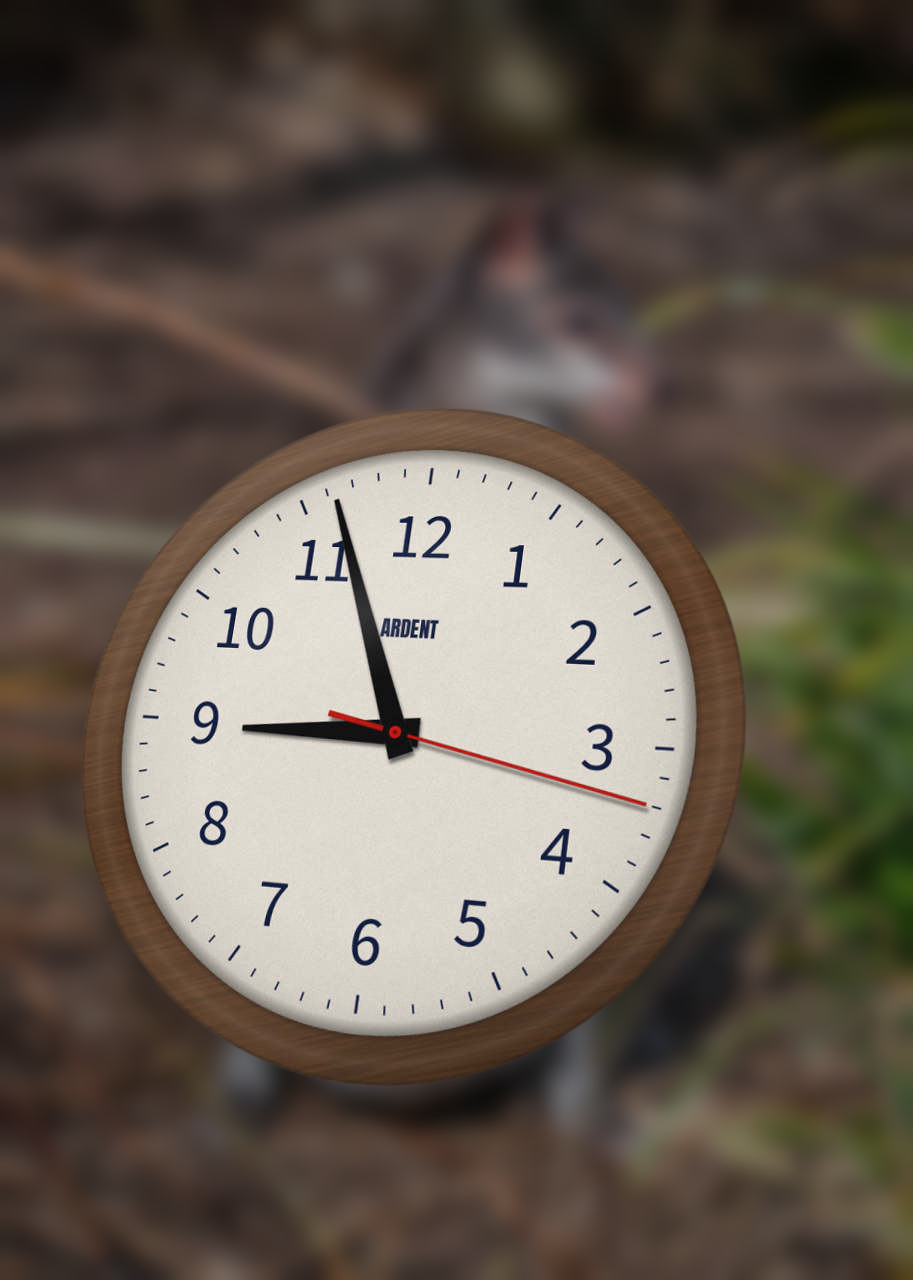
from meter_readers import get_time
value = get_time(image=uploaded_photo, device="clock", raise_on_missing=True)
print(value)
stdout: 8:56:17
